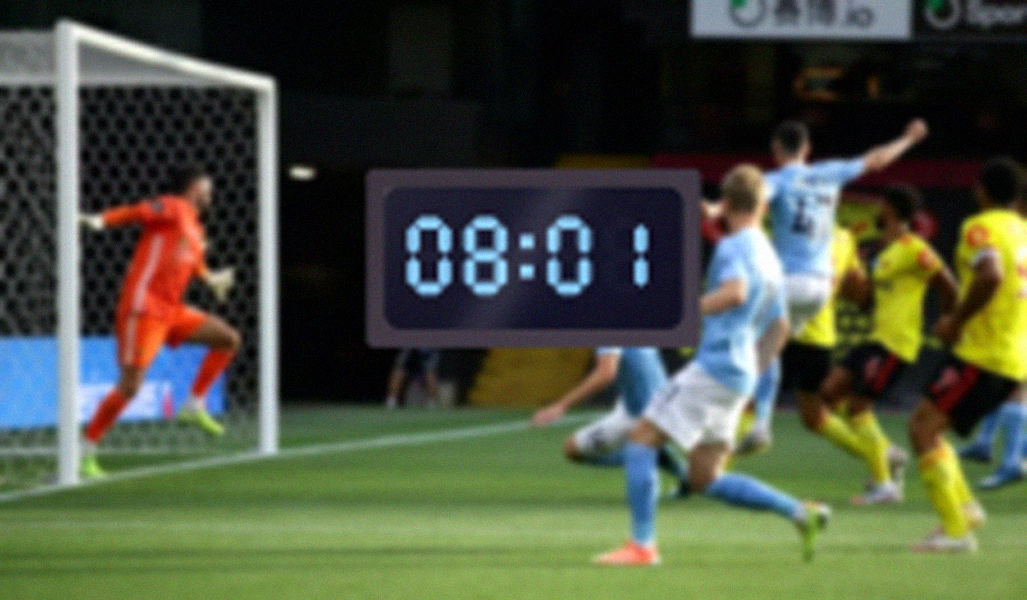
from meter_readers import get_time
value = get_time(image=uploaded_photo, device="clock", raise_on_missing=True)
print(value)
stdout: 8:01
